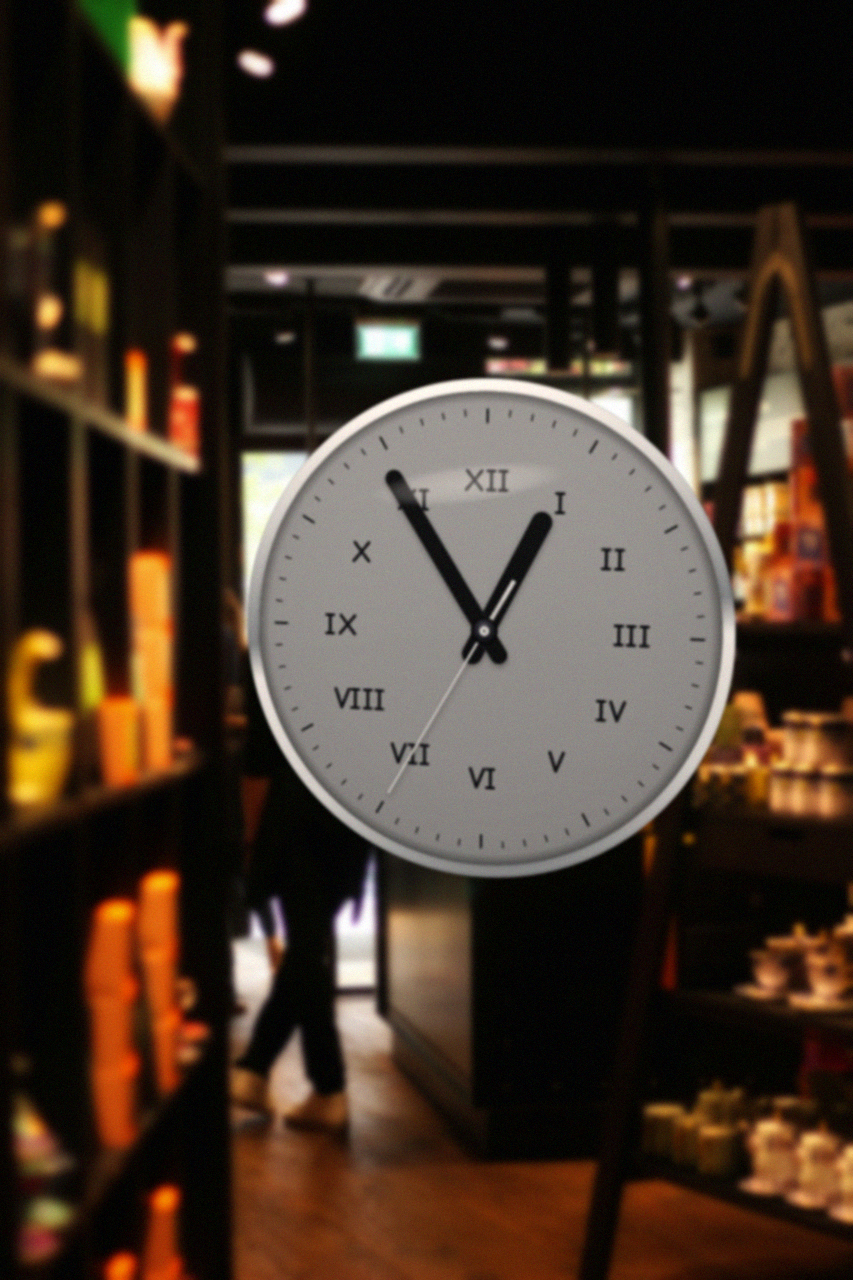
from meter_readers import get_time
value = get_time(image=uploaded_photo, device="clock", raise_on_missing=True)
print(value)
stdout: 12:54:35
